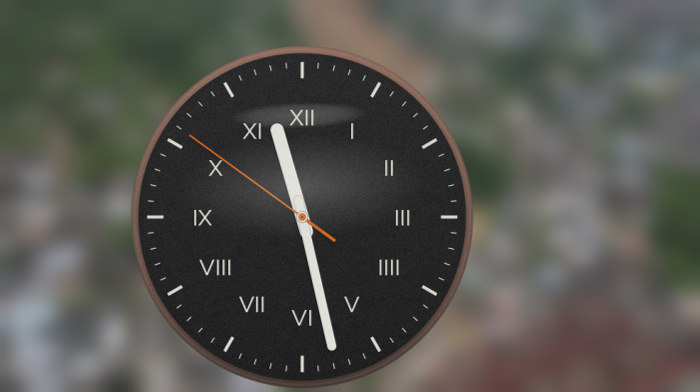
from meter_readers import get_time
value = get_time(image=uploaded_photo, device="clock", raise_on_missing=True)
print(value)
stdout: 11:27:51
